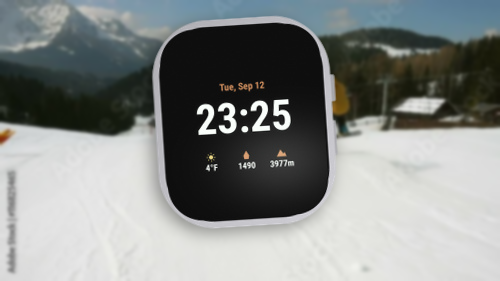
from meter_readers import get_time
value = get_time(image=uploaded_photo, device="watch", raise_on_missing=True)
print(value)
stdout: 23:25
